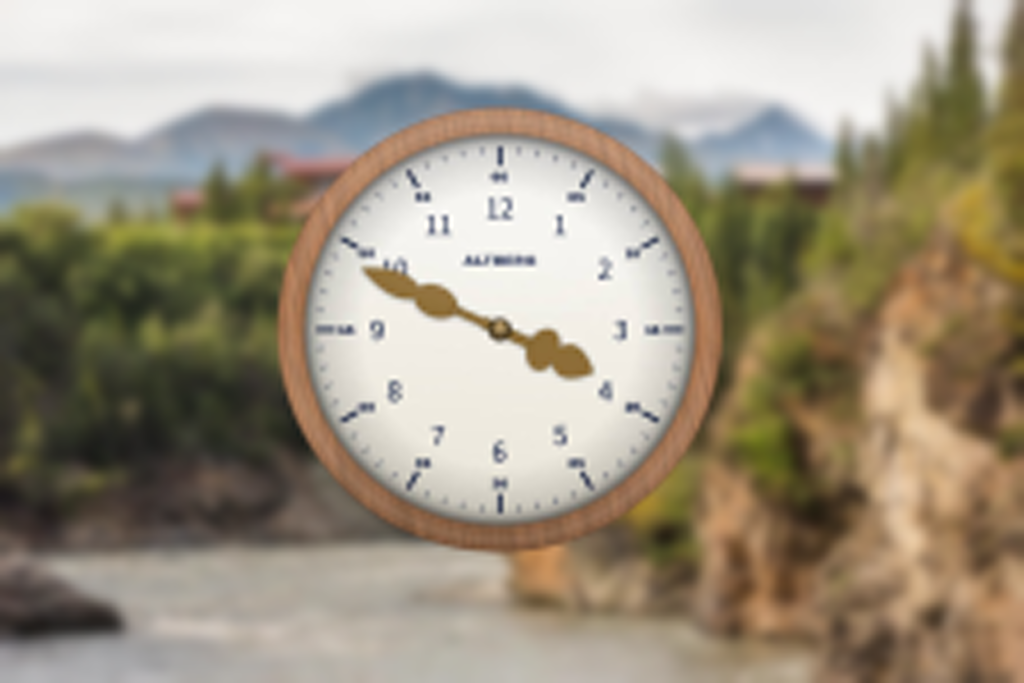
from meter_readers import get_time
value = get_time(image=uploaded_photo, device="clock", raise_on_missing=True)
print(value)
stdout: 3:49
